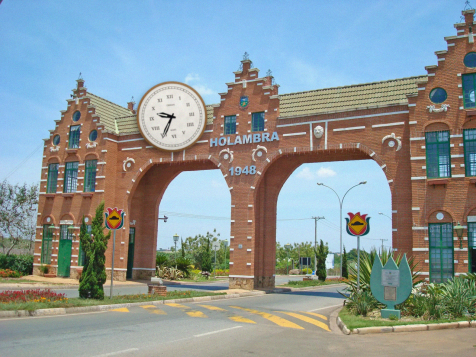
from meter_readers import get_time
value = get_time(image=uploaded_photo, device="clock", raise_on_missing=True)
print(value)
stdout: 9:35
